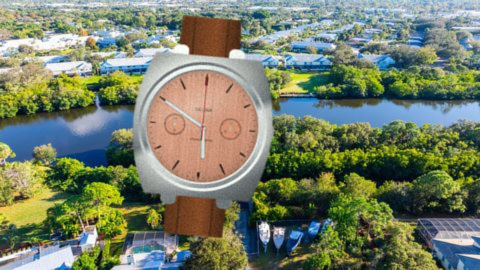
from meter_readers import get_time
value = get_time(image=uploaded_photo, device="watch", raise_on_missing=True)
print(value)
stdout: 5:50
